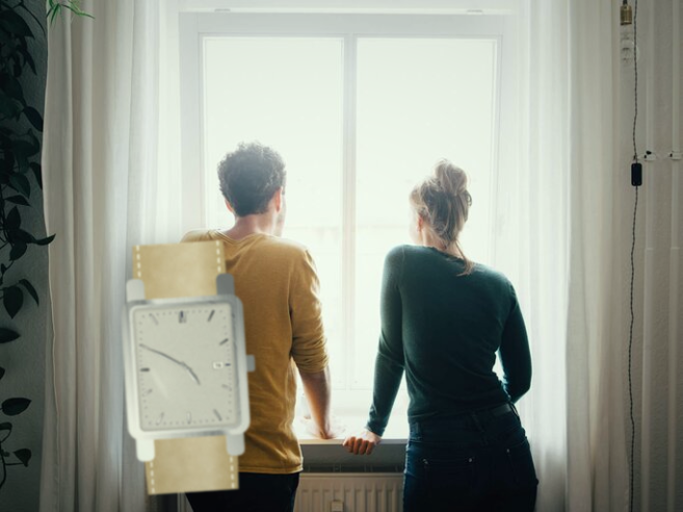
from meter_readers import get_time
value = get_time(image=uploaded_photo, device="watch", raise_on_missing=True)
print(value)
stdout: 4:50
